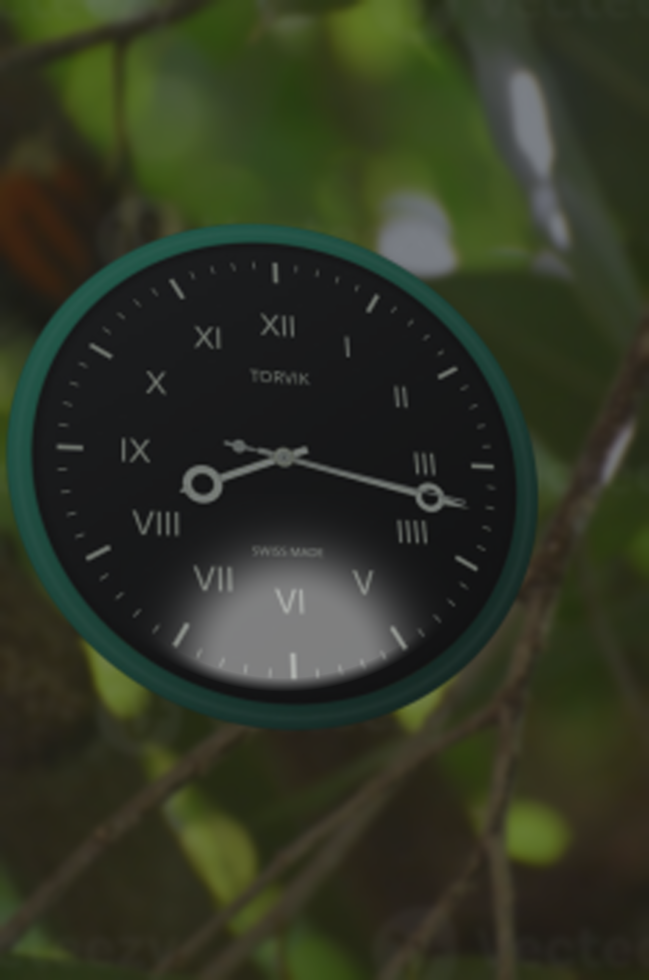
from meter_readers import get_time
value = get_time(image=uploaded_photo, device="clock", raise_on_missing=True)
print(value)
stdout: 8:17:17
